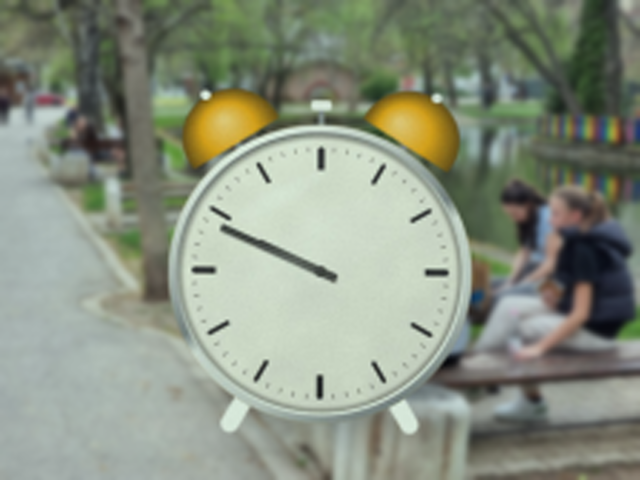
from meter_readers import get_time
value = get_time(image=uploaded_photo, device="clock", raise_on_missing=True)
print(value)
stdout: 9:49
